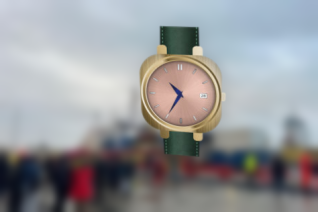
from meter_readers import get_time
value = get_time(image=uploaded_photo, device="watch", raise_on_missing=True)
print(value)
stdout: 10:35
